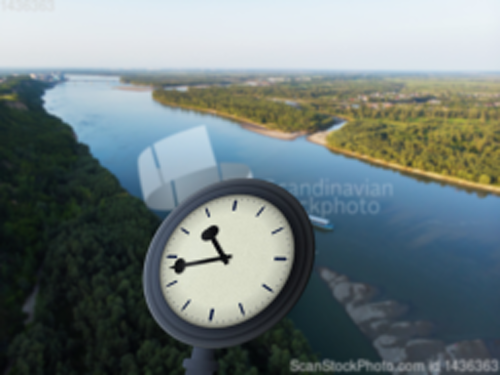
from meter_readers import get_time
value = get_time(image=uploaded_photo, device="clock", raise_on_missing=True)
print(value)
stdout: 10:43
